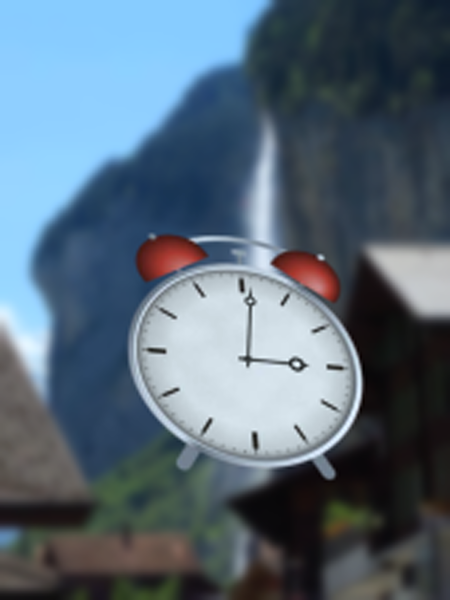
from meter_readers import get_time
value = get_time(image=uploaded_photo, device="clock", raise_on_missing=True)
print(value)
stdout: 3:01
